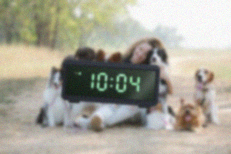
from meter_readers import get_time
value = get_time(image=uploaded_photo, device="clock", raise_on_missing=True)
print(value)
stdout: 10:04
